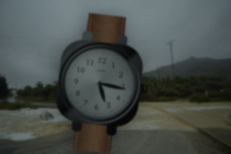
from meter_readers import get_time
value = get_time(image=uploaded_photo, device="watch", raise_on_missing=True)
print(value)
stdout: 5:16
